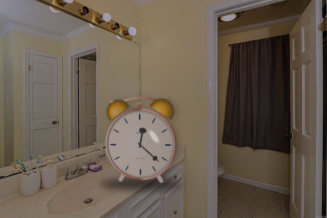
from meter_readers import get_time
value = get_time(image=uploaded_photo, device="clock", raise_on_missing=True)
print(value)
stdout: 12:22
